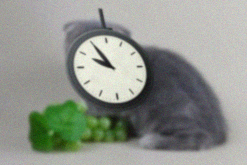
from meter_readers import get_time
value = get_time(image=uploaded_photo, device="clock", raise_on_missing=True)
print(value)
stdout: 9:55
